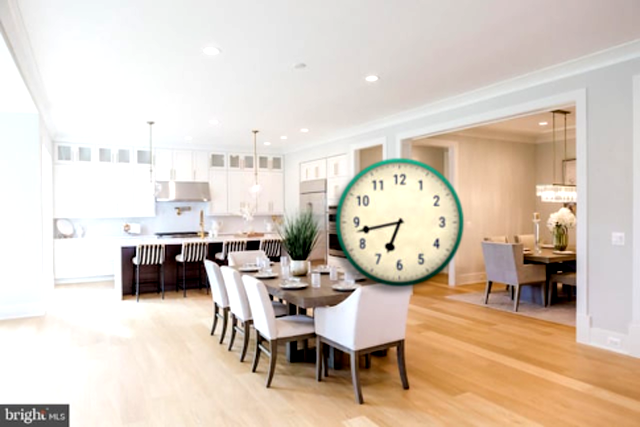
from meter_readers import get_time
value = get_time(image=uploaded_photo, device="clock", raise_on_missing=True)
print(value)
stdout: 6:43
